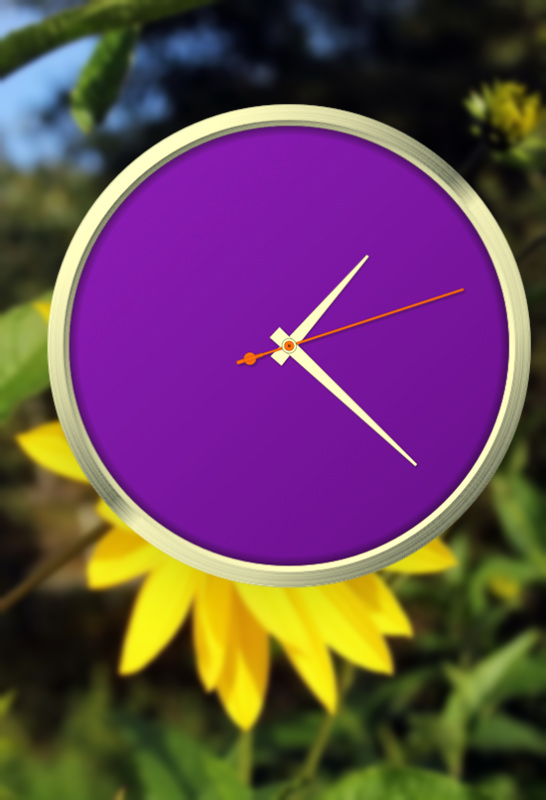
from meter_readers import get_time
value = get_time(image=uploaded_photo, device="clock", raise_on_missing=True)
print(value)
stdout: 1:22:12
